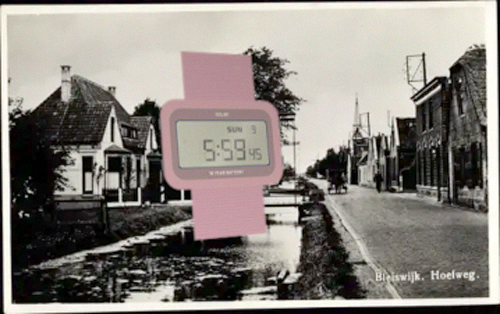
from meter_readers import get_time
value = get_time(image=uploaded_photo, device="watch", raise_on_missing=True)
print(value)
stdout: 5:59:45
